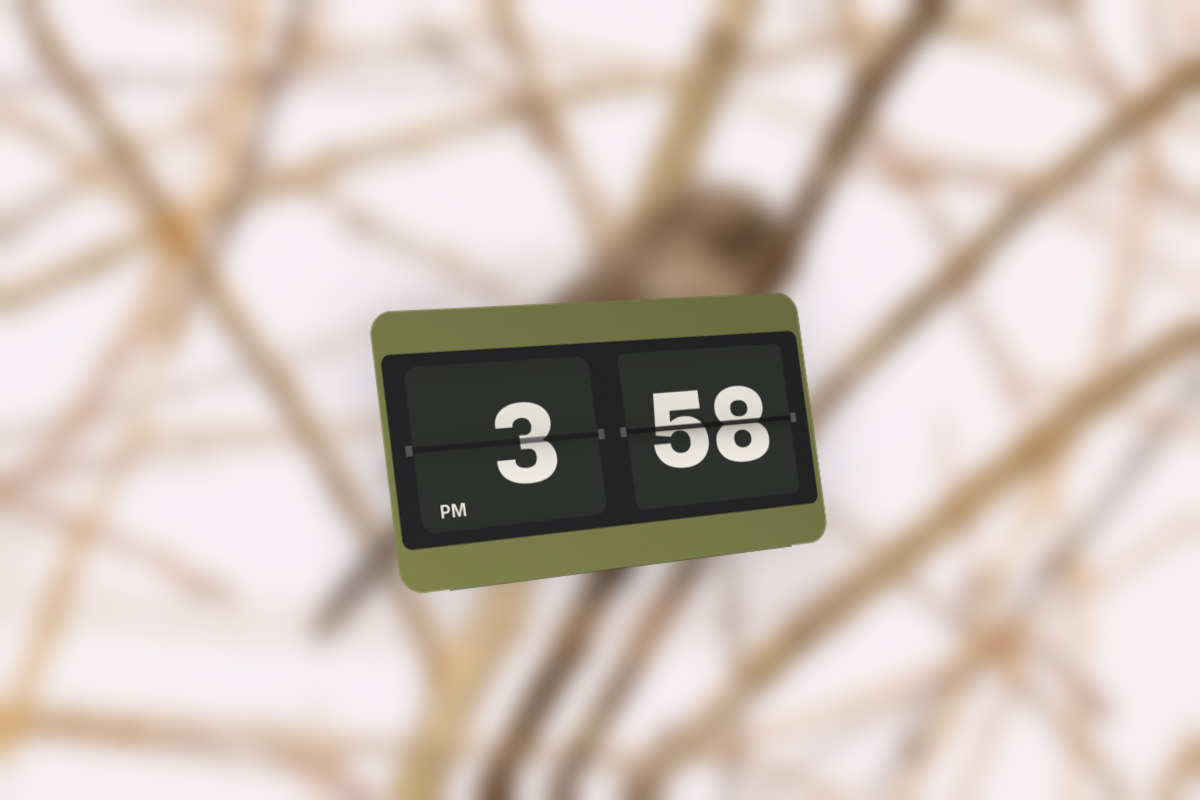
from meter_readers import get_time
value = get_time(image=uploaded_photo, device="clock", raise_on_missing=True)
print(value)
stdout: 3:58
